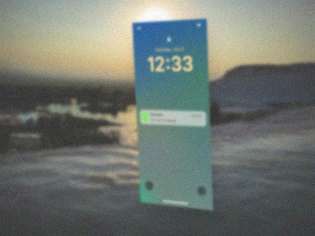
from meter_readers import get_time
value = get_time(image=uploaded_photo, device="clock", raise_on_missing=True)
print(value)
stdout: 12:33
